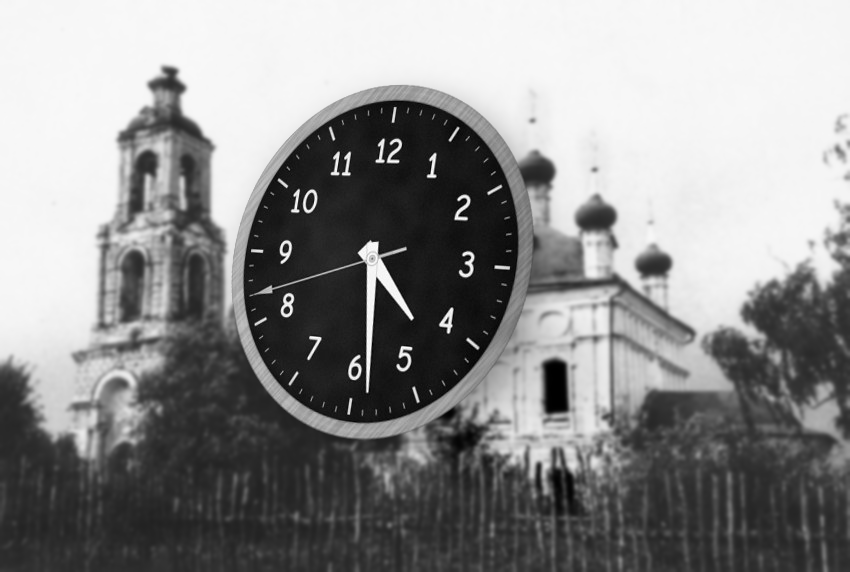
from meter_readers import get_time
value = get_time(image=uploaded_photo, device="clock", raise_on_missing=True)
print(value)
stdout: 4:28:42
